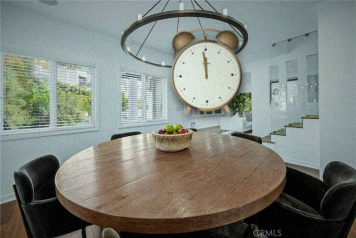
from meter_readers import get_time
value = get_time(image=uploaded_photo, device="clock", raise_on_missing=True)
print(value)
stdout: 11:59
